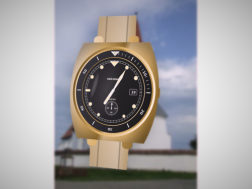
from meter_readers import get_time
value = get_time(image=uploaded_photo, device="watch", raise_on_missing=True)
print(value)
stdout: 7:05
